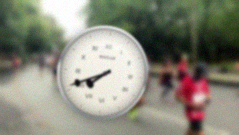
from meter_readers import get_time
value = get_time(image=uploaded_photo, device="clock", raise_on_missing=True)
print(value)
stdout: 7:41
